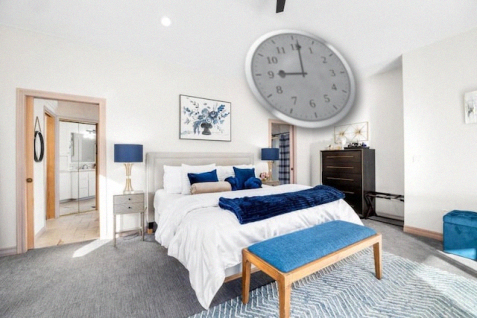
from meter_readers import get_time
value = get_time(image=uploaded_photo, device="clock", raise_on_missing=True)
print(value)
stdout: 9:01
